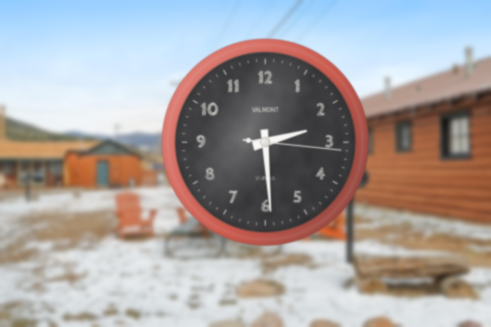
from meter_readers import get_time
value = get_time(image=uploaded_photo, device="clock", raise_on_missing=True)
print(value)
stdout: 2:29:16
